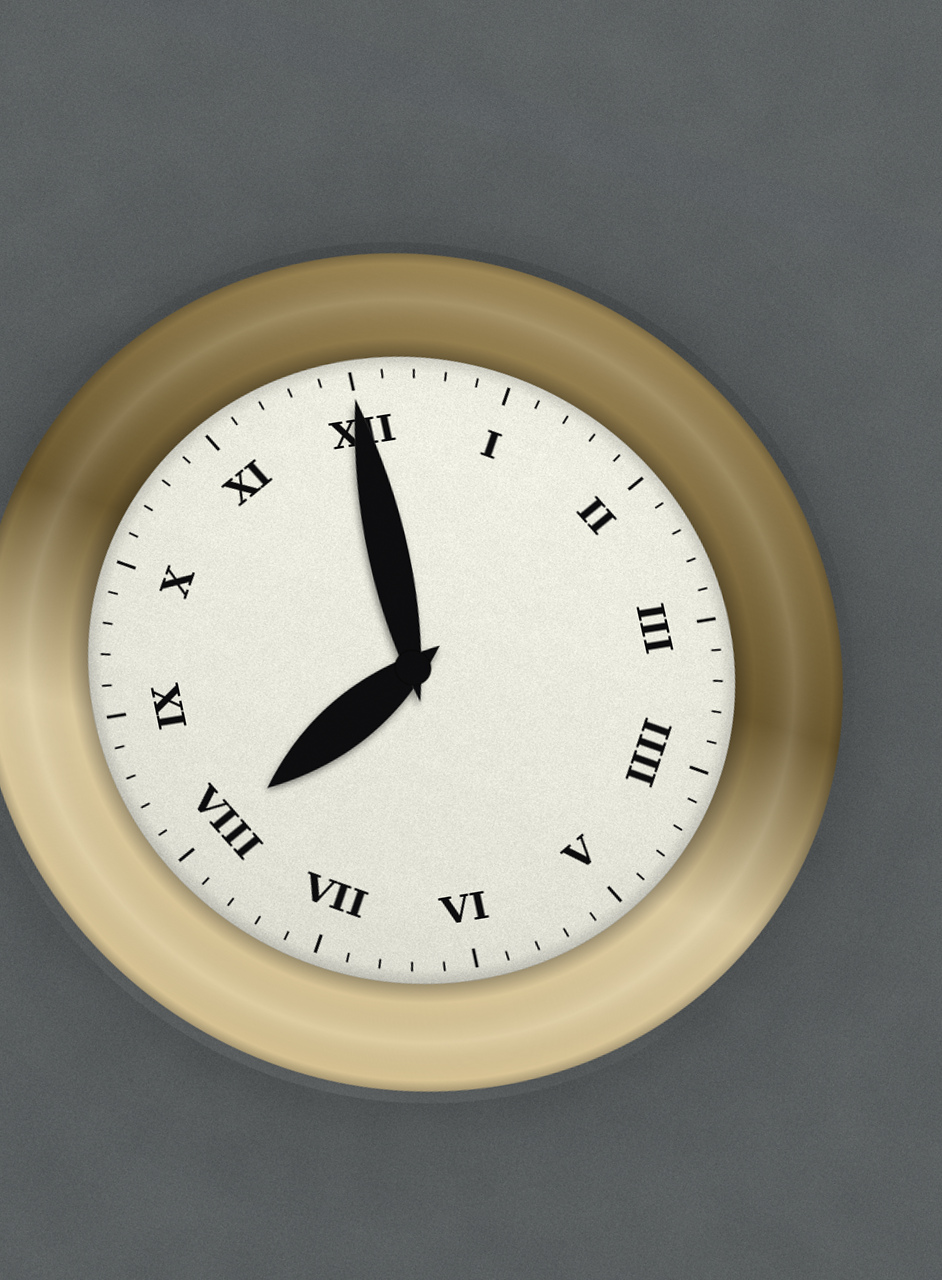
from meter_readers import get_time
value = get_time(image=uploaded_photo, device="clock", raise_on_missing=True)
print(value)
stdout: 8:00
